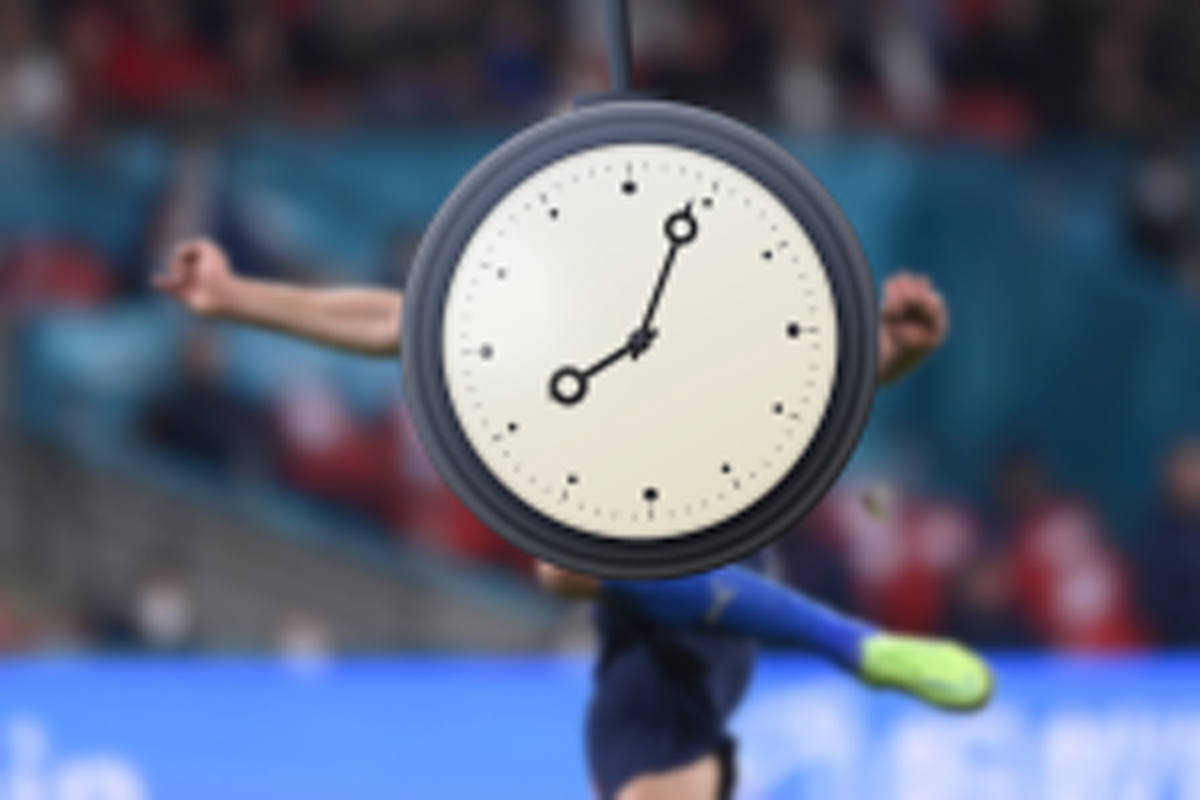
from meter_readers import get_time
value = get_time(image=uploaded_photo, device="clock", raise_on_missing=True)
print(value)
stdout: 8:04
